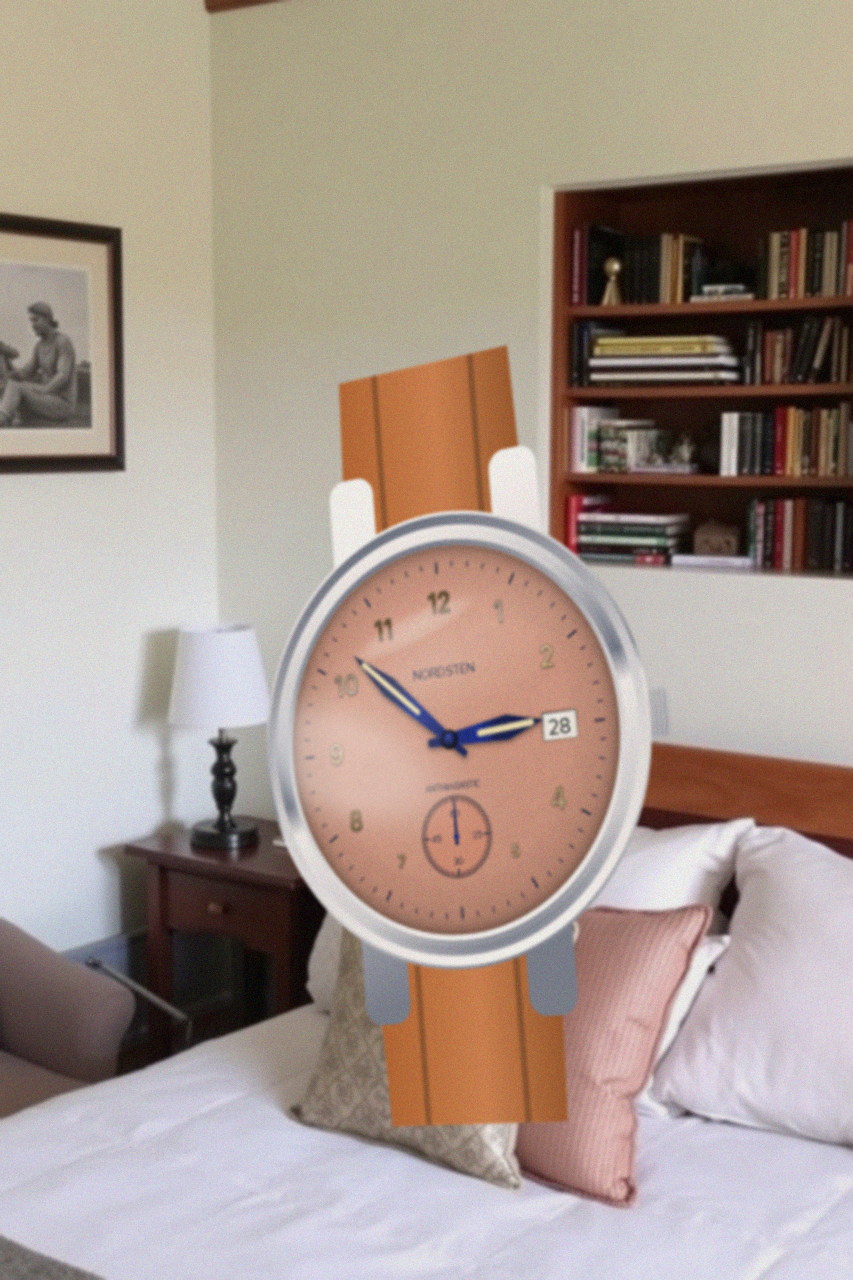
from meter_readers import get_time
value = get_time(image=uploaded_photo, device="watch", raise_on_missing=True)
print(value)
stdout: 2:52
